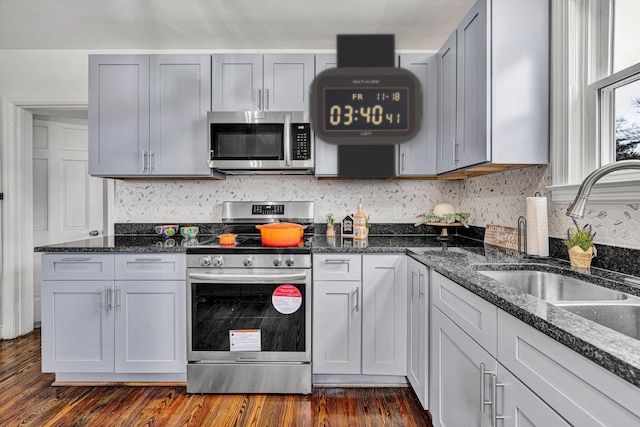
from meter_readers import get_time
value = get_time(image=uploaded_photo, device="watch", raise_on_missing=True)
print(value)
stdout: 3:40:41
